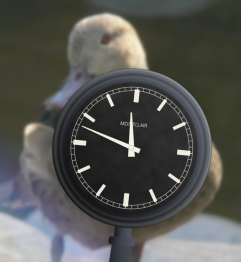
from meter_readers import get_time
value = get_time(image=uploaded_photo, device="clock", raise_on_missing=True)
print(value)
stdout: 11:48
